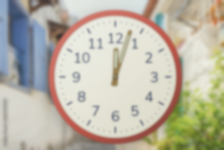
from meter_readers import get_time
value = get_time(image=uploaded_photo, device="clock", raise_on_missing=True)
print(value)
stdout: 12:03
